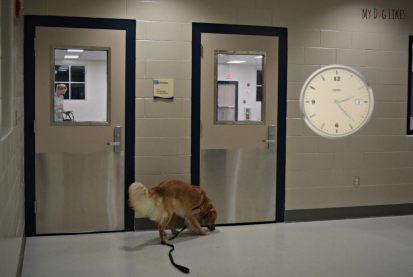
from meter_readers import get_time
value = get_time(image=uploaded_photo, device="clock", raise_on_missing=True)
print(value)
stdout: 2:23
